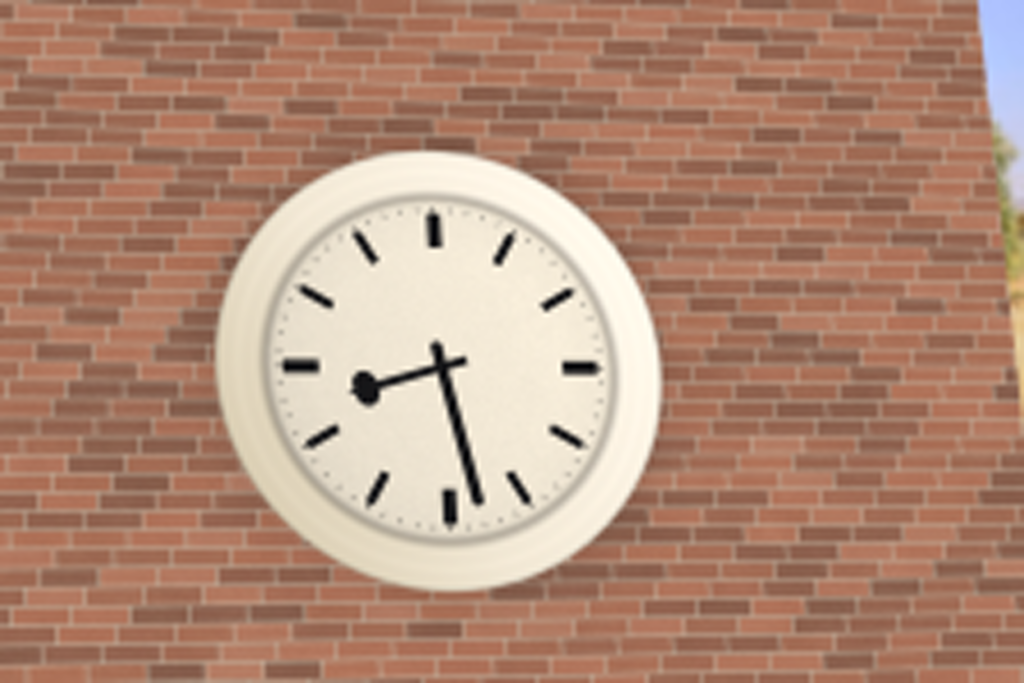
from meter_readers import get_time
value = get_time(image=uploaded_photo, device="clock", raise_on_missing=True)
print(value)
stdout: 8:28
